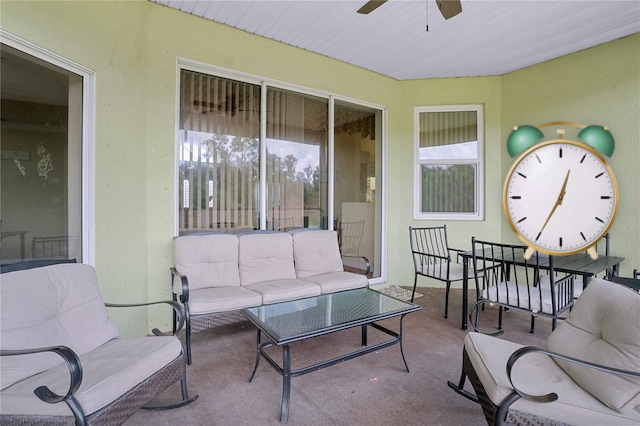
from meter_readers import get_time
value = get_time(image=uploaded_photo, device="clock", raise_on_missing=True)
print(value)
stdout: 12:35
